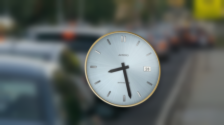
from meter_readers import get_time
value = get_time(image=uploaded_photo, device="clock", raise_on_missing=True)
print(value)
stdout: 8:28
